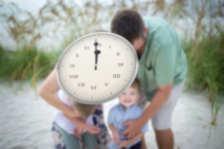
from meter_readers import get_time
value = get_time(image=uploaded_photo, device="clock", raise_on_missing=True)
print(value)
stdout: 11:59
